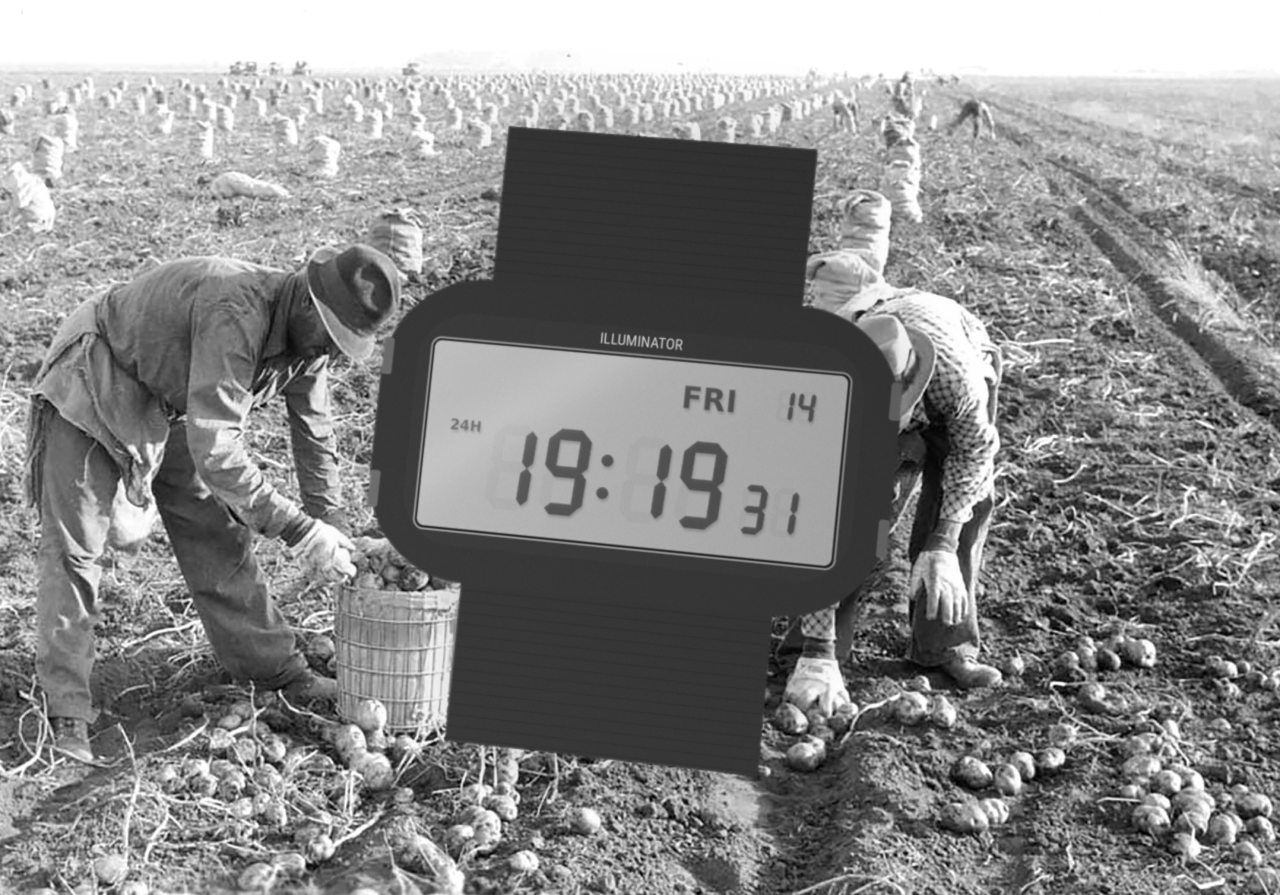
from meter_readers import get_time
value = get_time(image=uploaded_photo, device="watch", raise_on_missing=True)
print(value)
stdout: 19:19:31
